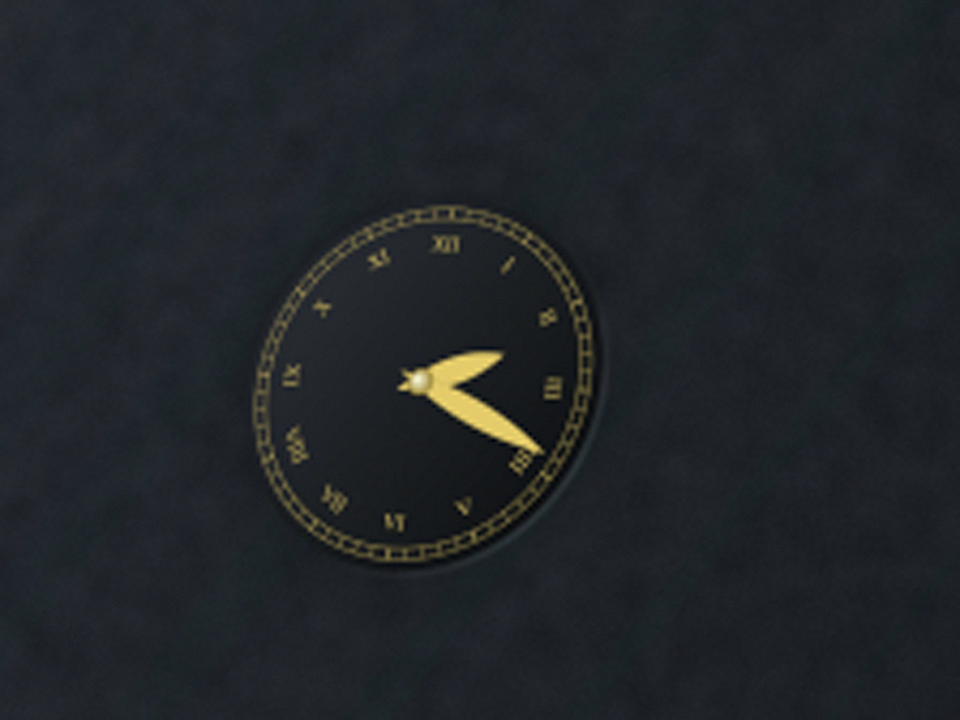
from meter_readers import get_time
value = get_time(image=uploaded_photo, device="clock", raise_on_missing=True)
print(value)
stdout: 2:19
